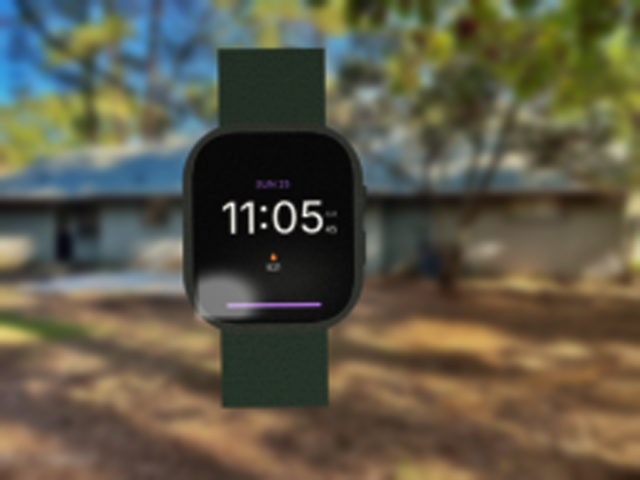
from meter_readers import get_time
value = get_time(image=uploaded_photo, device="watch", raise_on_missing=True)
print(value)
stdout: 11:05
